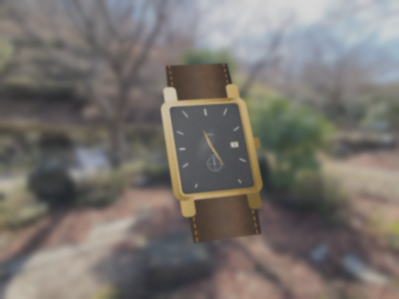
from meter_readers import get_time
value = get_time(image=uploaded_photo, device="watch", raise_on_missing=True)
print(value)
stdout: 11:26
